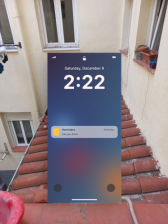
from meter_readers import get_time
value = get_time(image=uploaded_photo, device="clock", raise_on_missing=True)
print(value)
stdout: 2:22
